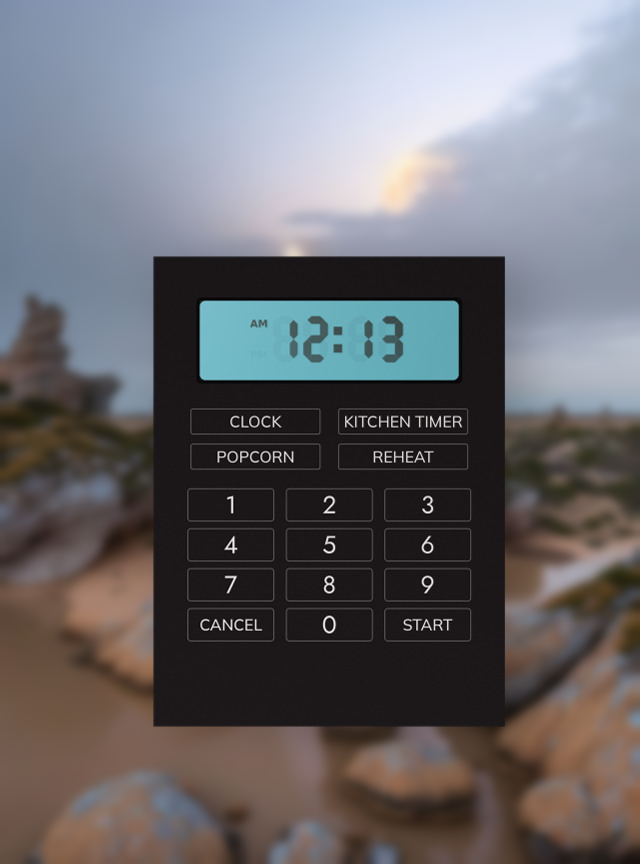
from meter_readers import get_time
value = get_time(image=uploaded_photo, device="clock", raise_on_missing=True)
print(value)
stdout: 12:13
